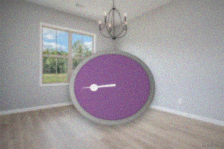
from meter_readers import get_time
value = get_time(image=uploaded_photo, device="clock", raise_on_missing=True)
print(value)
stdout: 8:44
